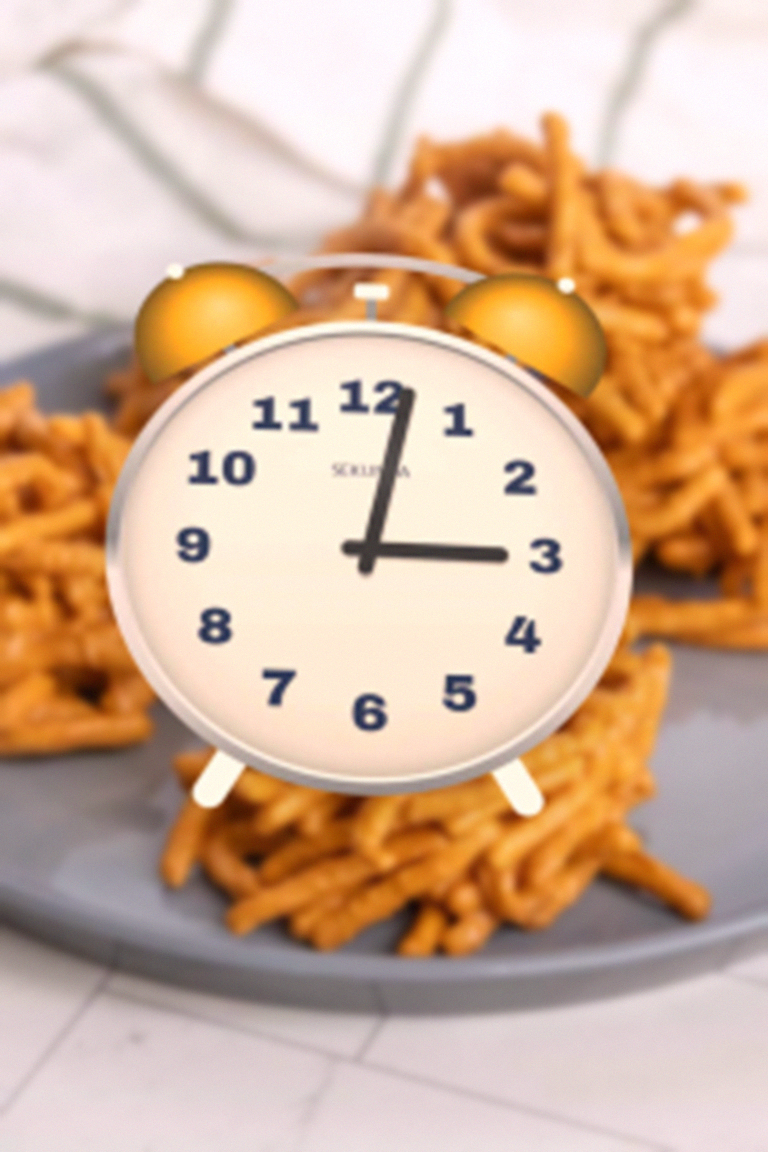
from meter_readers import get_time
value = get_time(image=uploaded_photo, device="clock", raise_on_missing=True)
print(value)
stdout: 3:02
